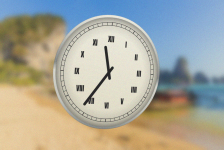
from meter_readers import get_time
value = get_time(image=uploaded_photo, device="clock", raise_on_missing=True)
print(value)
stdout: 11:36
